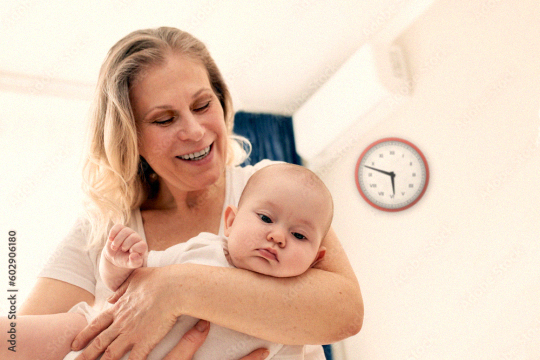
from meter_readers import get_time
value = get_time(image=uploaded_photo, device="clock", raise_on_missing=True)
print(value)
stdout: 5:48
